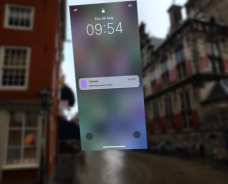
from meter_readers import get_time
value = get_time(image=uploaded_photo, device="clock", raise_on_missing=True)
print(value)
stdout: 9:54
